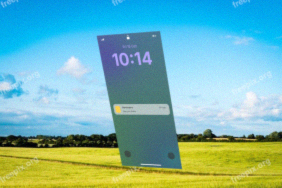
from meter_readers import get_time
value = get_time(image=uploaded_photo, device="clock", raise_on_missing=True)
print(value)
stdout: 10:14
